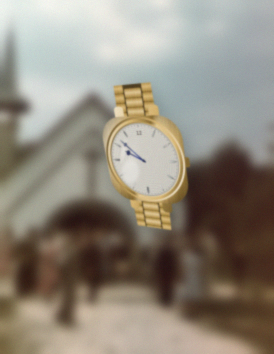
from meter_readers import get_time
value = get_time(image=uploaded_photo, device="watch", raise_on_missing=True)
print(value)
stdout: 9:52
